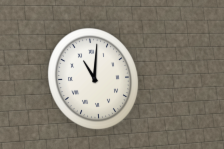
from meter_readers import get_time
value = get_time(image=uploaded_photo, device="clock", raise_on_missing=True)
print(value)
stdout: 11:02
